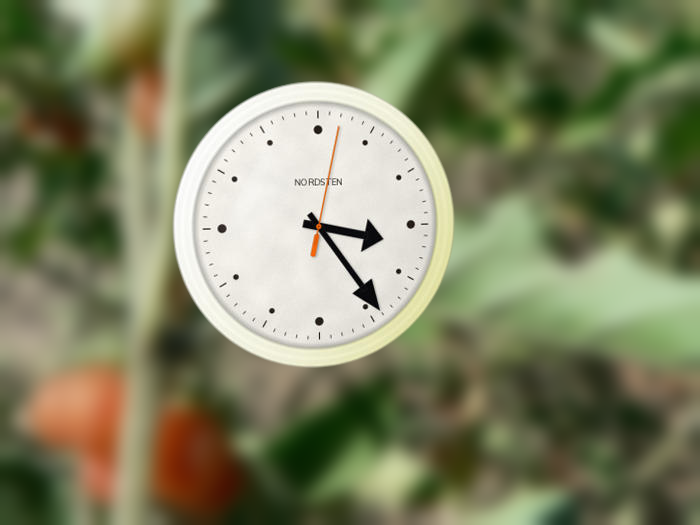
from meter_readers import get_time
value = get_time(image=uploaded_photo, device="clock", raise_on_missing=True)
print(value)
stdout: 3:24:02
